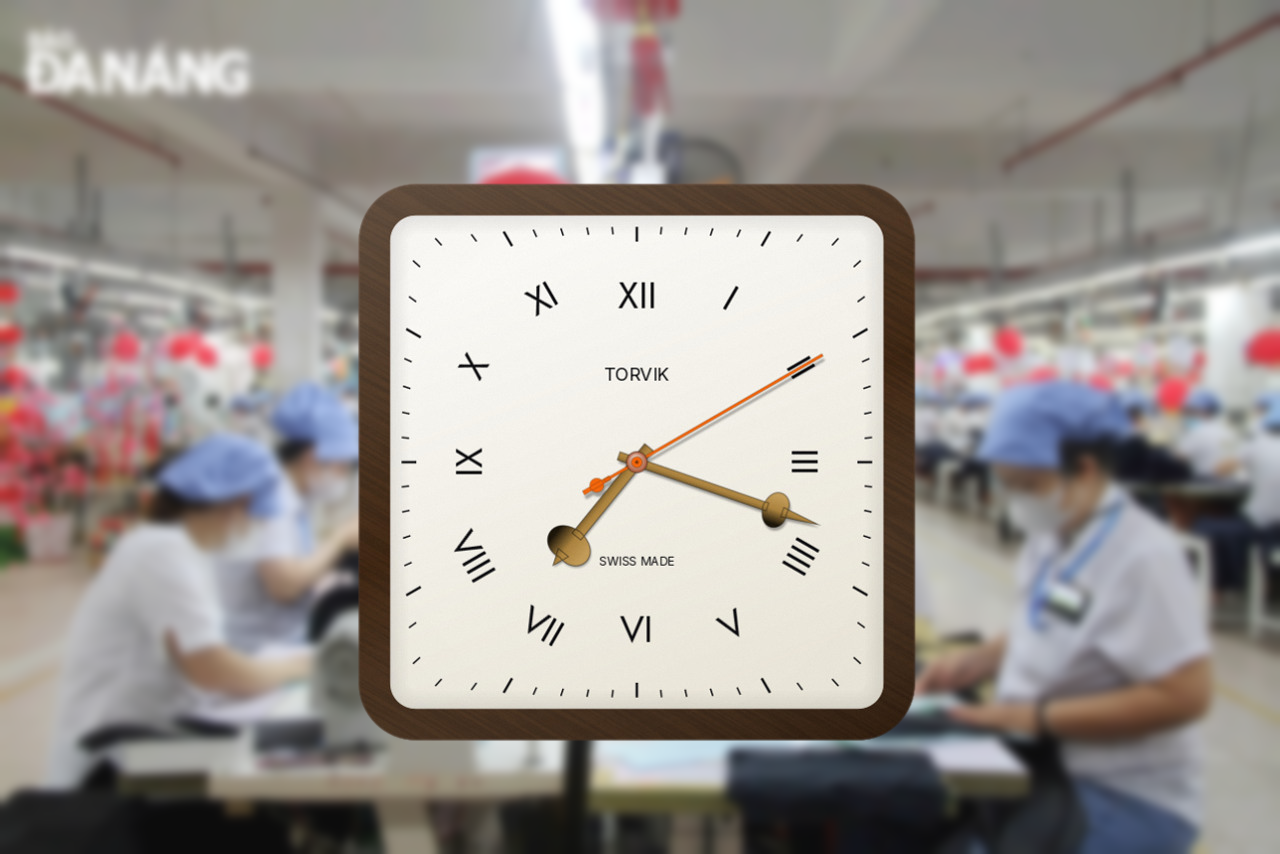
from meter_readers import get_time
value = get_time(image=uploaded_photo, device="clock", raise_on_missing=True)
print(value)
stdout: 7:18:10
